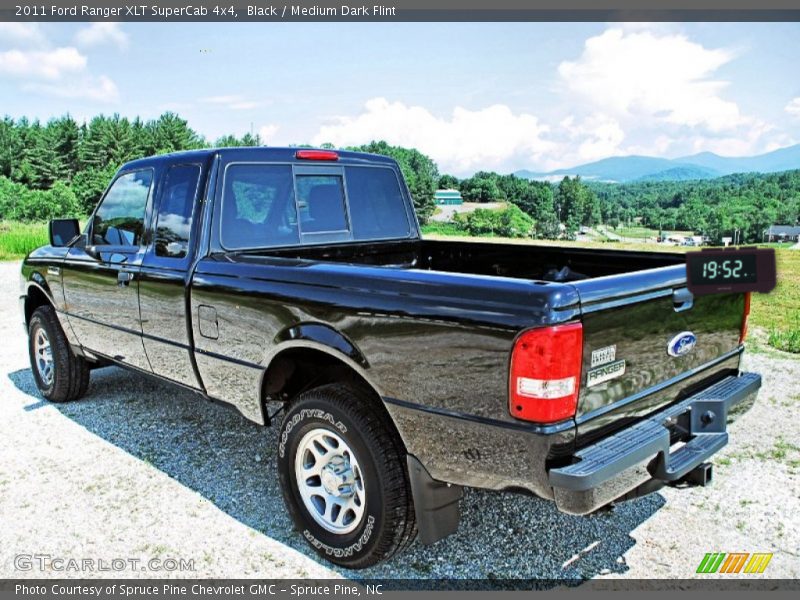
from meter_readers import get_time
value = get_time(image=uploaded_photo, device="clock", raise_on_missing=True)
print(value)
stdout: 19:52
